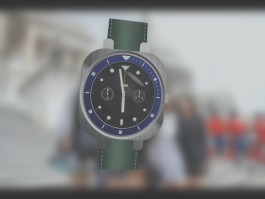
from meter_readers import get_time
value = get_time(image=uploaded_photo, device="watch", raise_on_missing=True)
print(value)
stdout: 5:58
